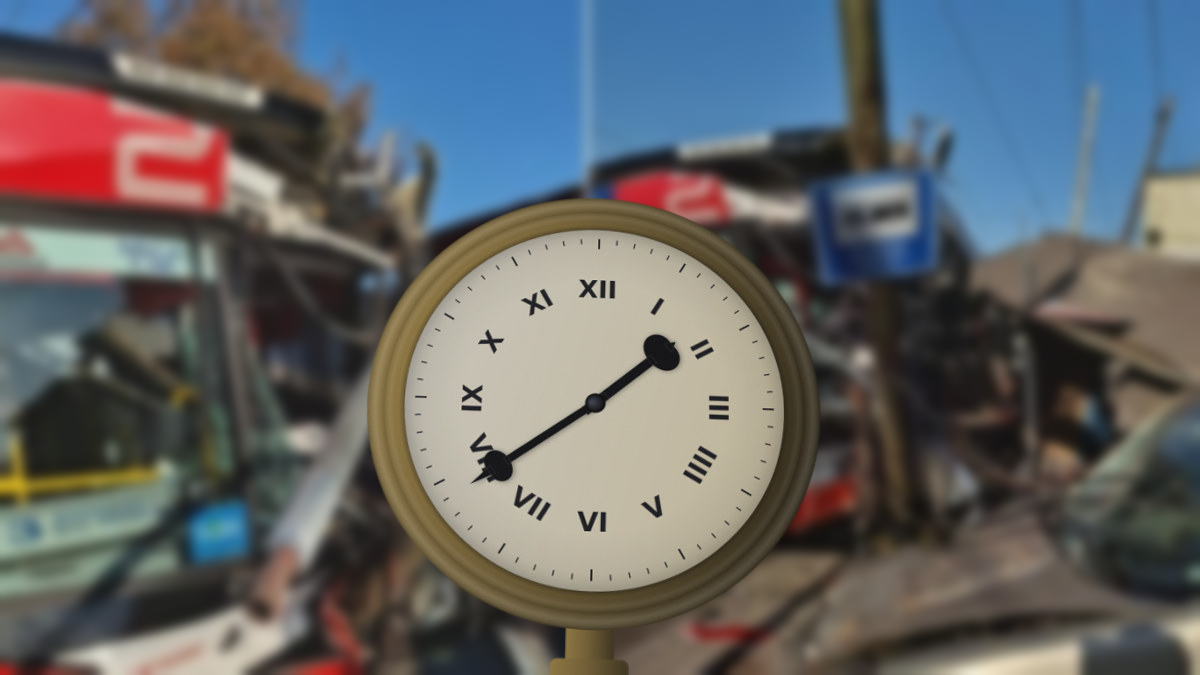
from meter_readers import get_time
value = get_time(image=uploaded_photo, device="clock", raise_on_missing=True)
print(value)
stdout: 1:39
